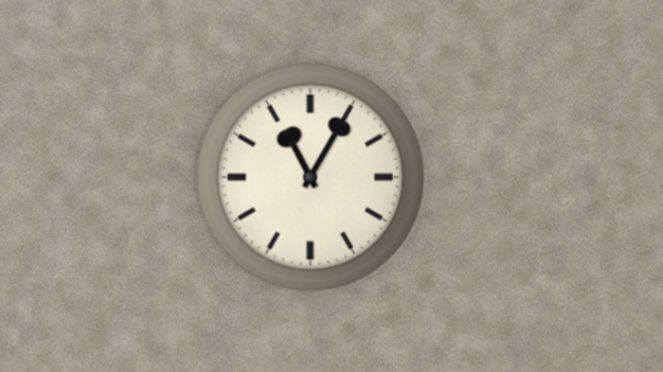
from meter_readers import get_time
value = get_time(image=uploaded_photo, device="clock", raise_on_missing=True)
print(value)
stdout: 11:05
